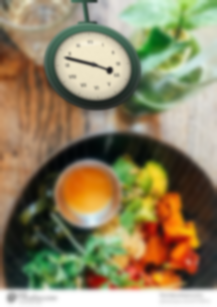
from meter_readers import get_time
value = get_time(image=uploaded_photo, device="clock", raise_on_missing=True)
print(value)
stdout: 3:48
